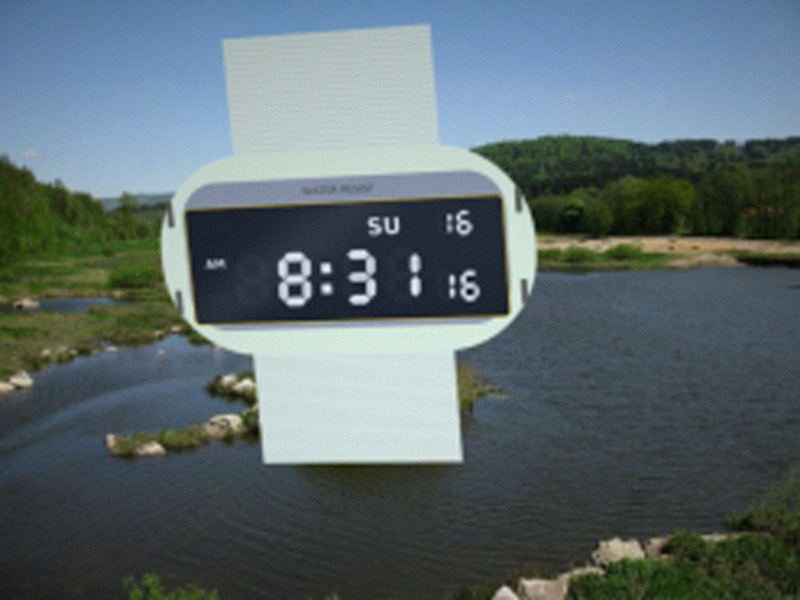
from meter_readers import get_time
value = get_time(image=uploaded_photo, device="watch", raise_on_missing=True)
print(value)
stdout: 8:31:16
